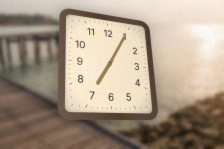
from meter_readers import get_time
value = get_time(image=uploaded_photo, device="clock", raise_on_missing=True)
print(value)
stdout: 7:05
